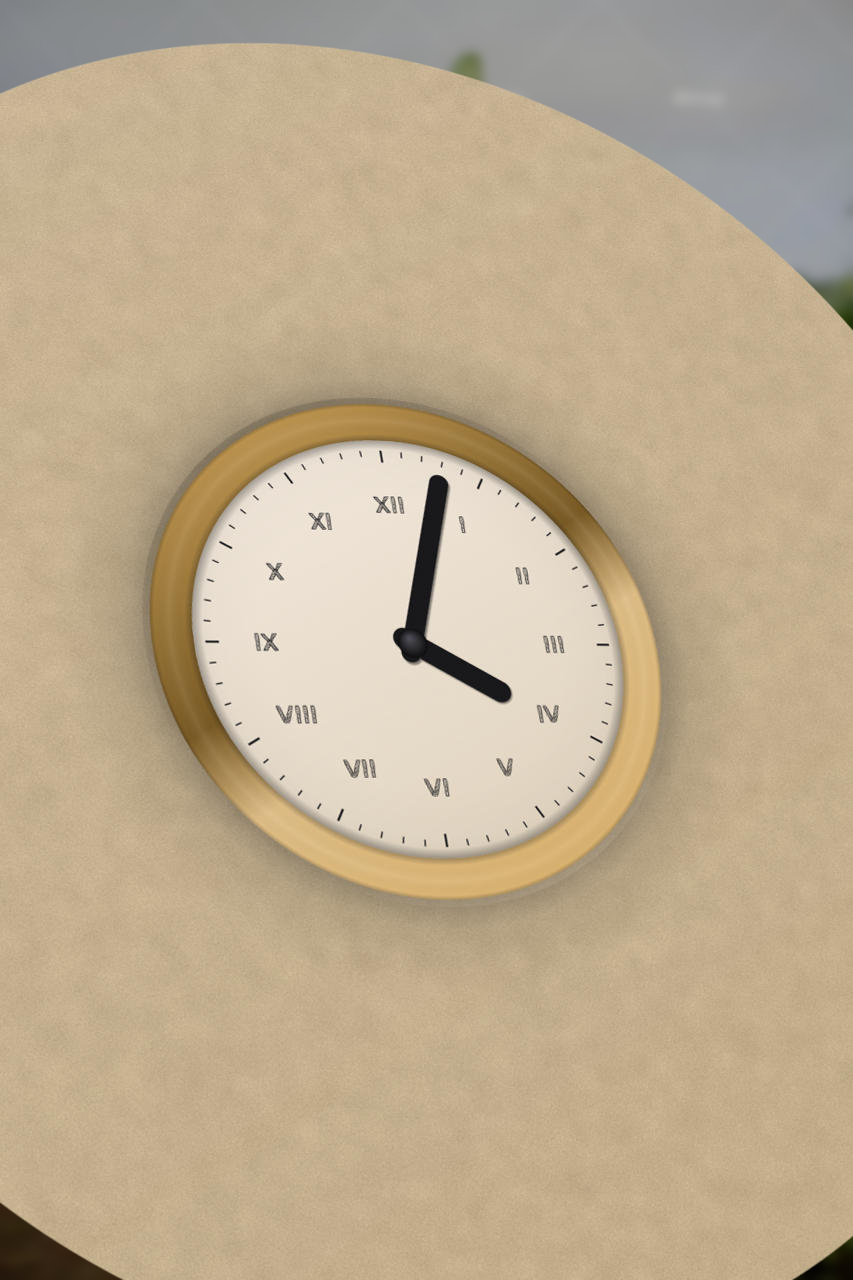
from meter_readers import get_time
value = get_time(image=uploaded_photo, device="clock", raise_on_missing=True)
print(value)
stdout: 4:03
